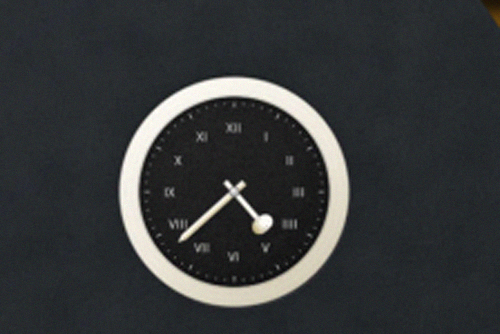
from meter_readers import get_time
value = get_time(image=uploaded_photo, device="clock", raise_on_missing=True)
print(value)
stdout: 4:38
